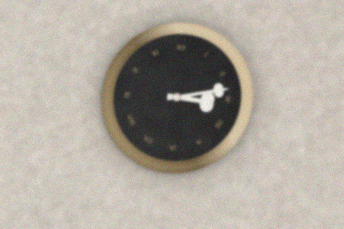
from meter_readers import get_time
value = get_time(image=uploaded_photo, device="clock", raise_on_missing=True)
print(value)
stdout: 3:13
